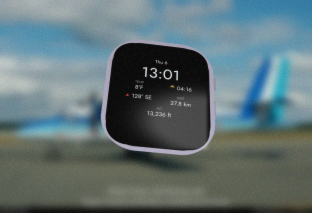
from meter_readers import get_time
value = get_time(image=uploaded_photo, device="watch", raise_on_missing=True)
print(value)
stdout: 13:01
